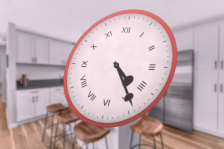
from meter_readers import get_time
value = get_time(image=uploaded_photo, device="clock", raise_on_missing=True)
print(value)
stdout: 4:24
